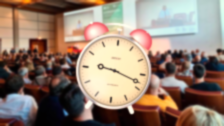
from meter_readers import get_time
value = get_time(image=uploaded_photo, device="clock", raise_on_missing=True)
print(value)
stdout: 9:18
